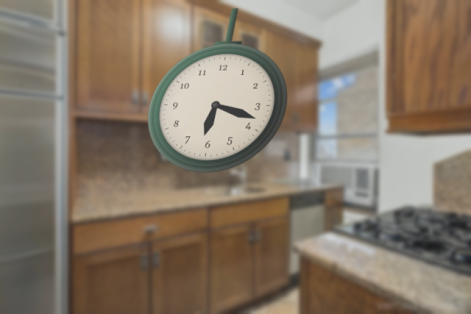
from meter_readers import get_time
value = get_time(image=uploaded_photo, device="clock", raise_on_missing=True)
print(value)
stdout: 6:18
